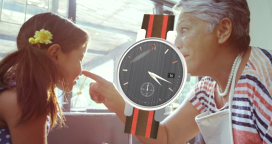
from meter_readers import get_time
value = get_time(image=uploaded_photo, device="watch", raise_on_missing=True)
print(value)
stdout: 4:18
